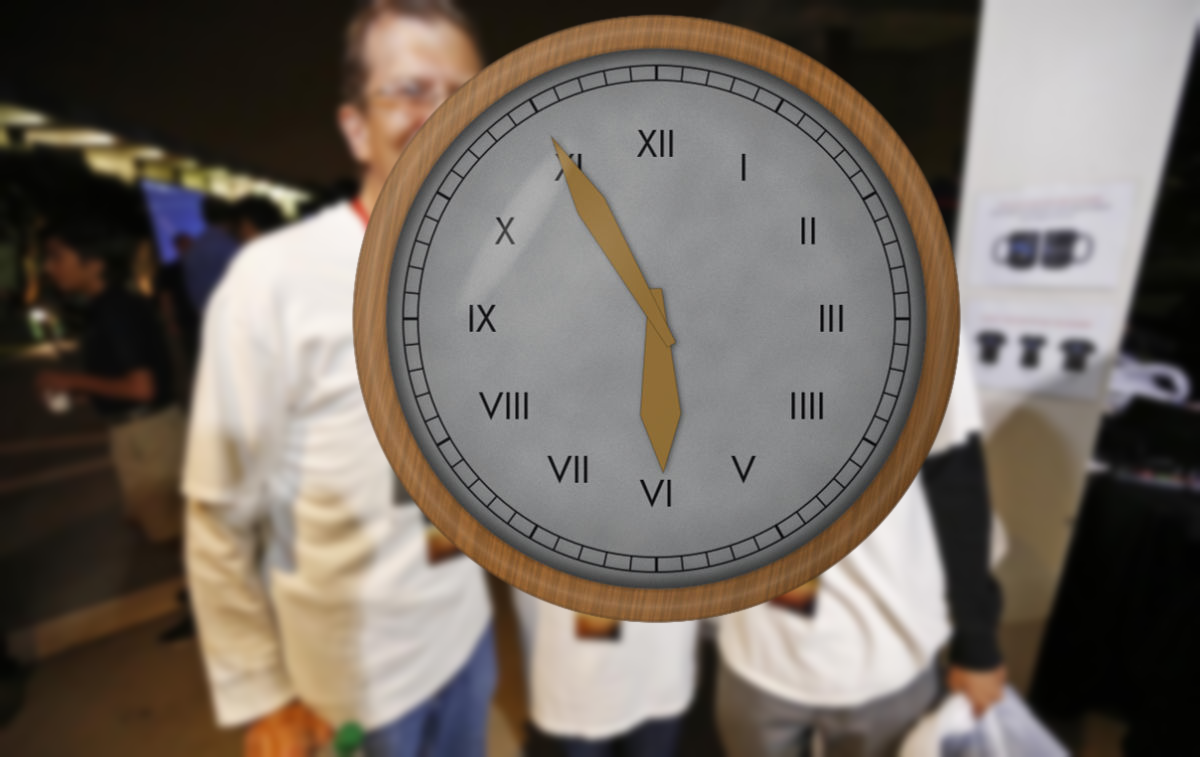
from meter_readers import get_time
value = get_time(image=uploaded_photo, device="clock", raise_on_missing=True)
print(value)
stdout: 5:55
